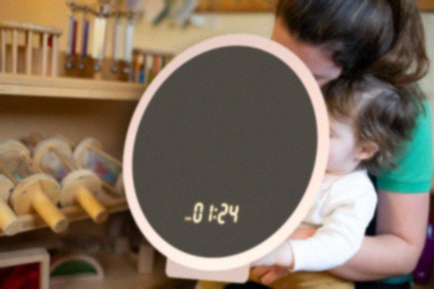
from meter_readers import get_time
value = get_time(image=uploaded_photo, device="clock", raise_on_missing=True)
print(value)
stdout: 1:24
